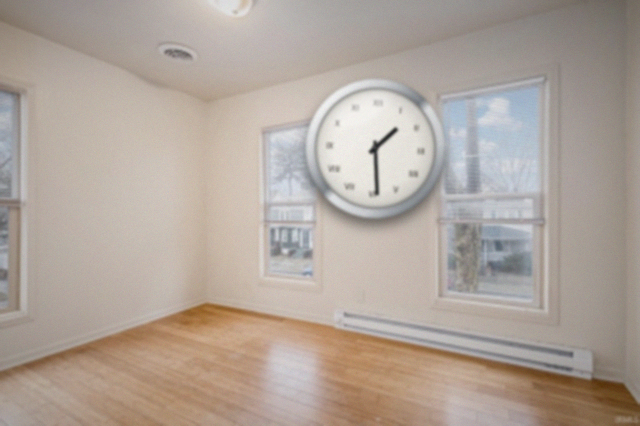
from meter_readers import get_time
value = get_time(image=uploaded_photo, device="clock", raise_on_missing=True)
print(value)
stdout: 1:29
